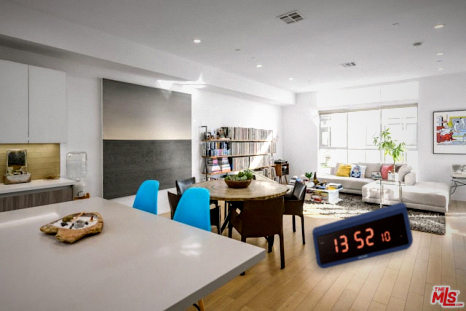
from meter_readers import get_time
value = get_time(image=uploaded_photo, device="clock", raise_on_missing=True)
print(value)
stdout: 13:52:10
